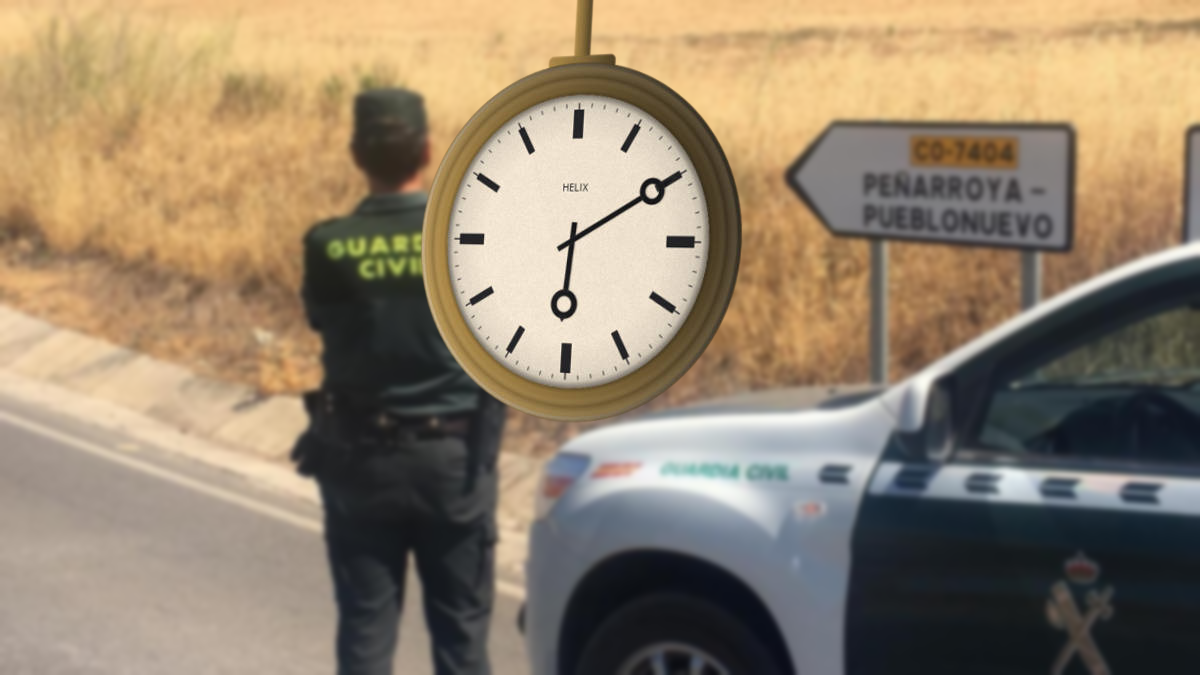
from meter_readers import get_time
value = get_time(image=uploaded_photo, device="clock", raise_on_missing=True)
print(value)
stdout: 6:10
